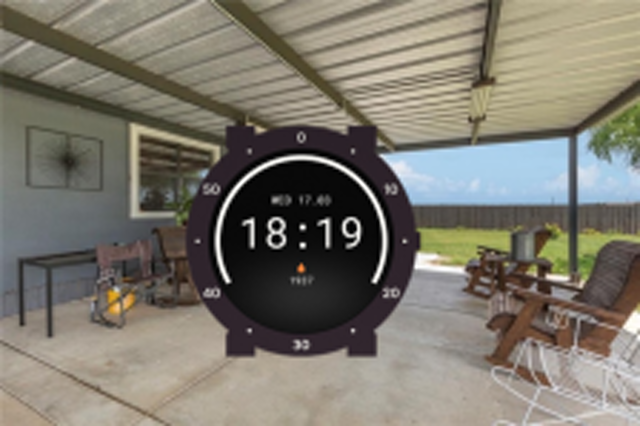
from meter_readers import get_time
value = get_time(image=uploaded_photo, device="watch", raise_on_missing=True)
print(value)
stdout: 18:19
